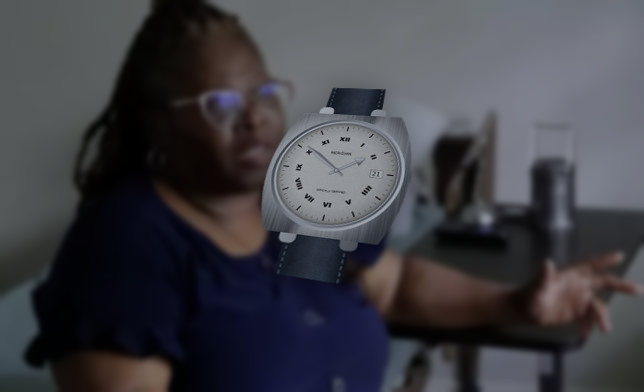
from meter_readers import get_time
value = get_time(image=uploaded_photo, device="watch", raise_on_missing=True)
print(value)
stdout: 1:51
